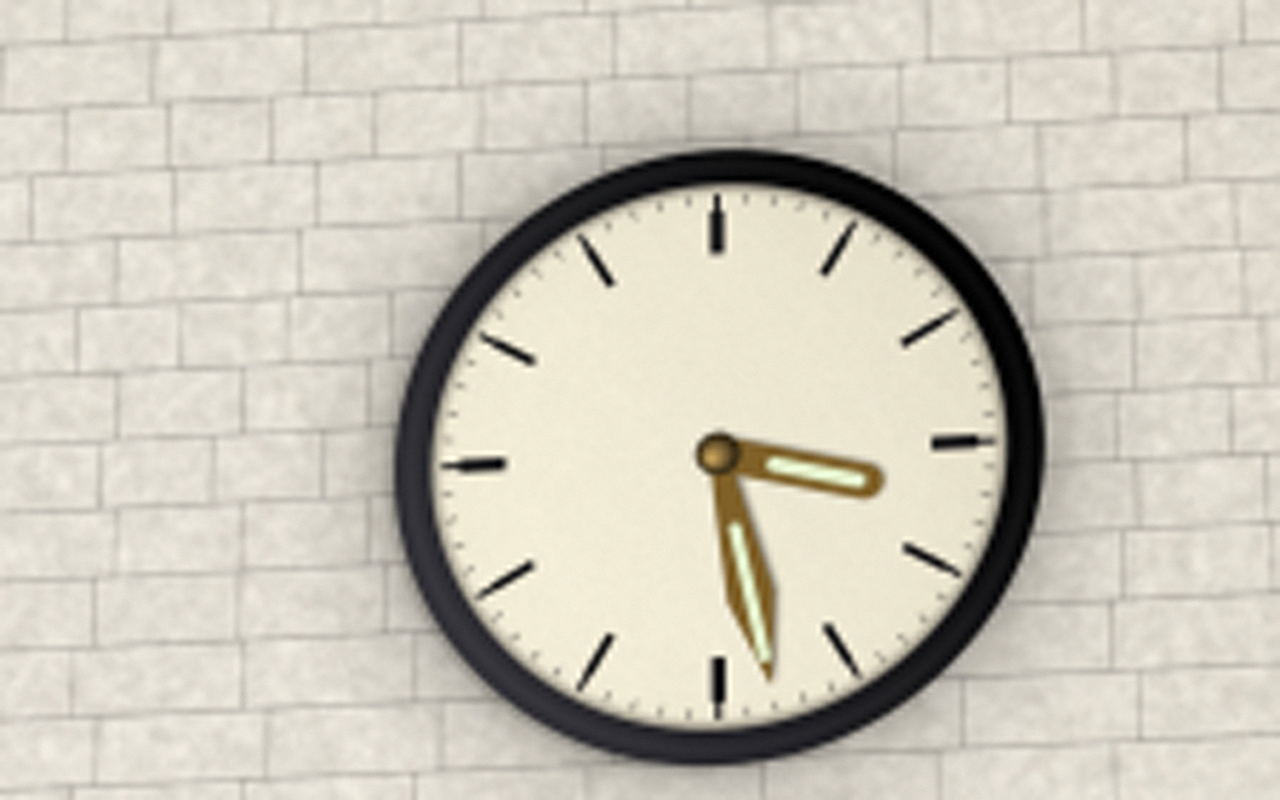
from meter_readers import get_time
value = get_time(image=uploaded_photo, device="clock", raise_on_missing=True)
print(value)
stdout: 3:28
